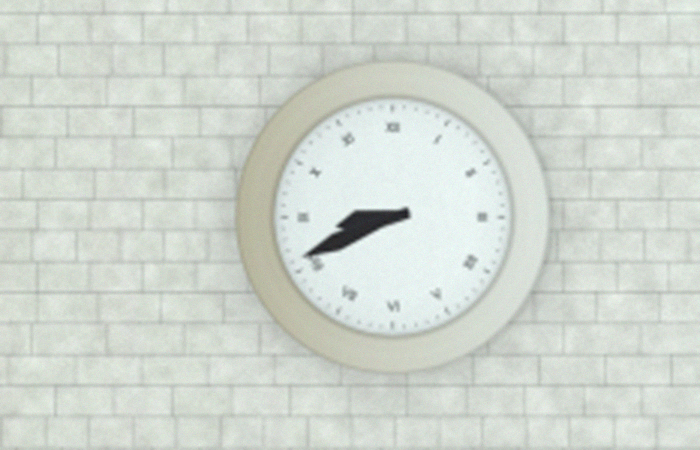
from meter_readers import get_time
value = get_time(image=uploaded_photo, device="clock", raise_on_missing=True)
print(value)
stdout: 8:41
